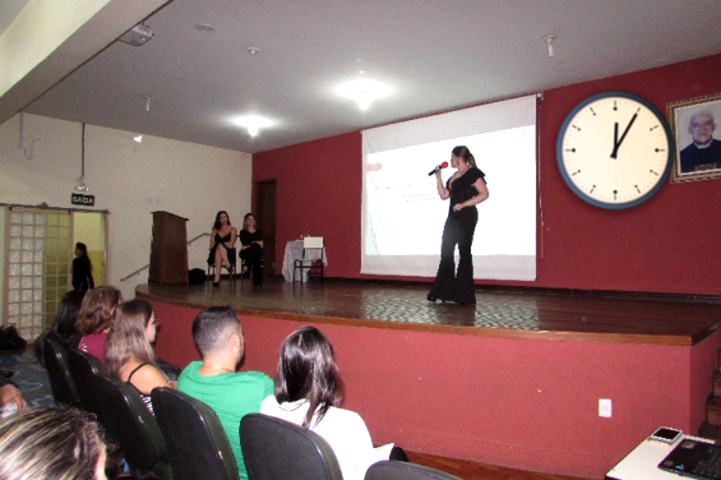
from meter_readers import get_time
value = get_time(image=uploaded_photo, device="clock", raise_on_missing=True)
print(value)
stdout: 12:05
